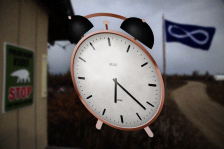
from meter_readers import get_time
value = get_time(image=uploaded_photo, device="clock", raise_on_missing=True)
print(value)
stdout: 6:22
